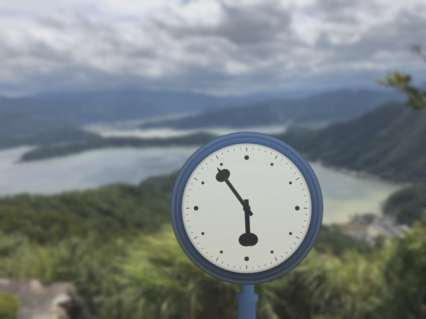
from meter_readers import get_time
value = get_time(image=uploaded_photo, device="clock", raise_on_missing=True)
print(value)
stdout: 5:54
